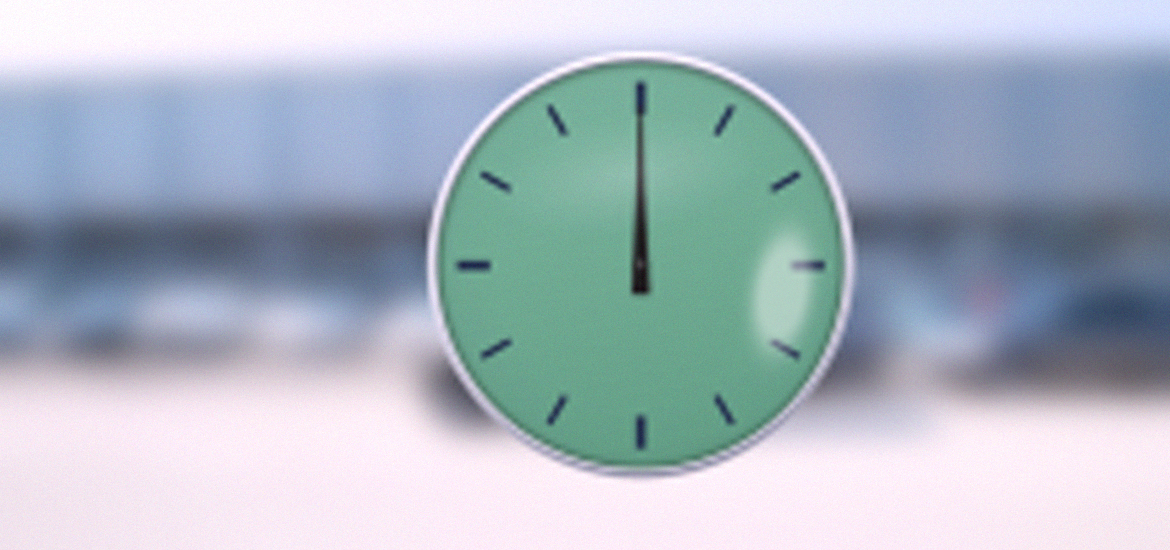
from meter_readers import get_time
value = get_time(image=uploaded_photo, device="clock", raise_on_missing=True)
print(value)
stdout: 12:00
